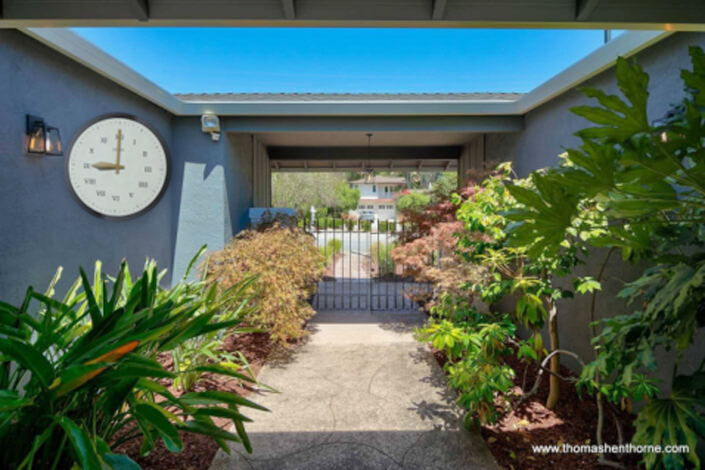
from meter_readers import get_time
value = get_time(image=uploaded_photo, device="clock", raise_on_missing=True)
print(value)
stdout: 9:00
